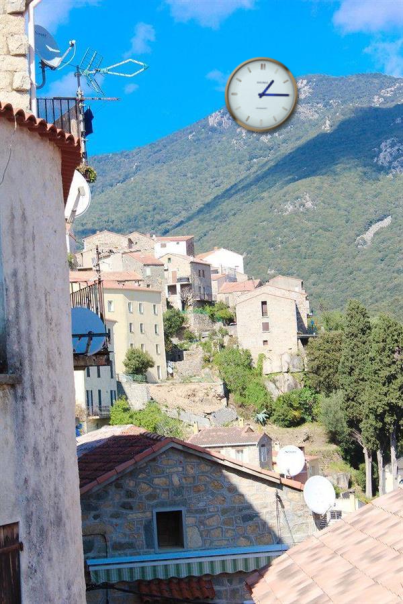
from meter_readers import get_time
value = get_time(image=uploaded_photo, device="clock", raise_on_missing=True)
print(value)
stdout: 1:15
